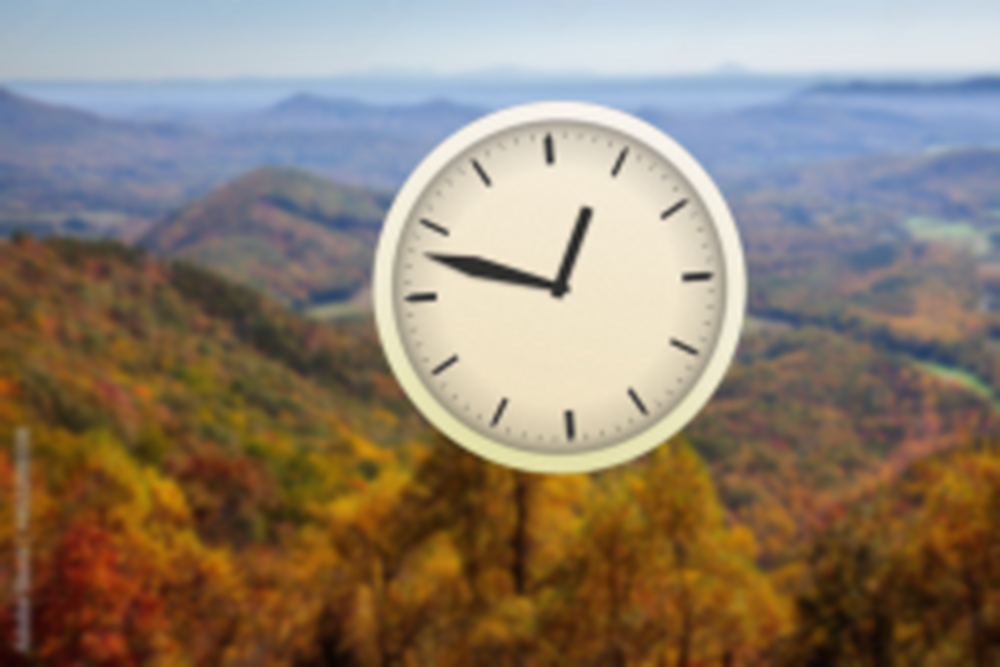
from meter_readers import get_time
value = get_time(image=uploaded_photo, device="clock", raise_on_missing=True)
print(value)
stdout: 12:48
